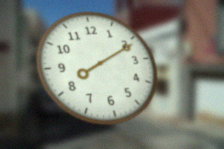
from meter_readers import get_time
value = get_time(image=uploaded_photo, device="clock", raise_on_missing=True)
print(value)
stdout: 8:11
